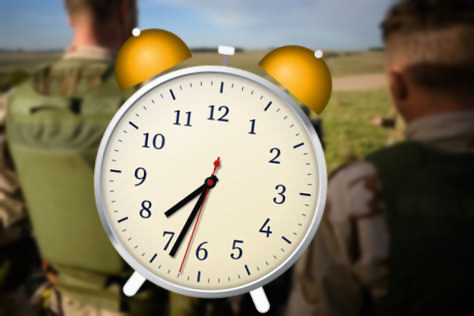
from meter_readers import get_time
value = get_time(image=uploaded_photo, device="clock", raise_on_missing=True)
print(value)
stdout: 7:33:32
